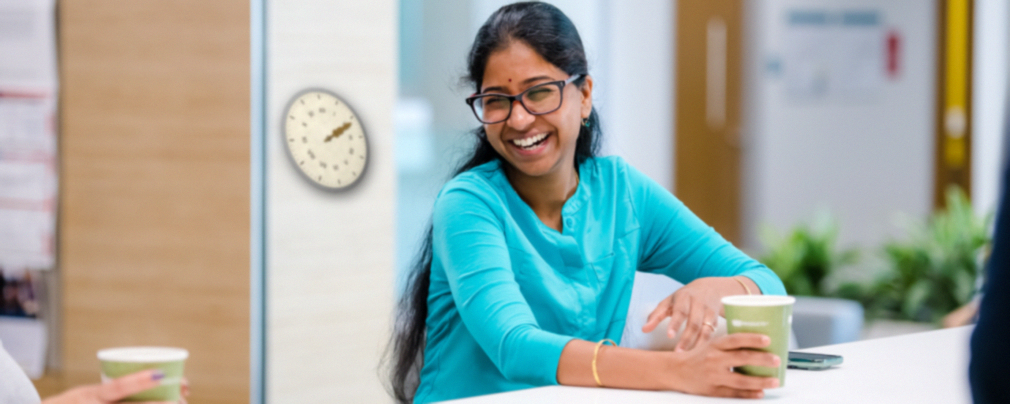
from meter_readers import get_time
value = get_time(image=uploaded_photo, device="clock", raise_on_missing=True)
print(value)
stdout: 2:11
